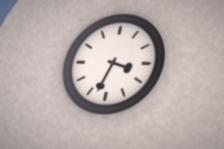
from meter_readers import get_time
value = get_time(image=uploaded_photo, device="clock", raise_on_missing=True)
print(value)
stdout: 3:33
